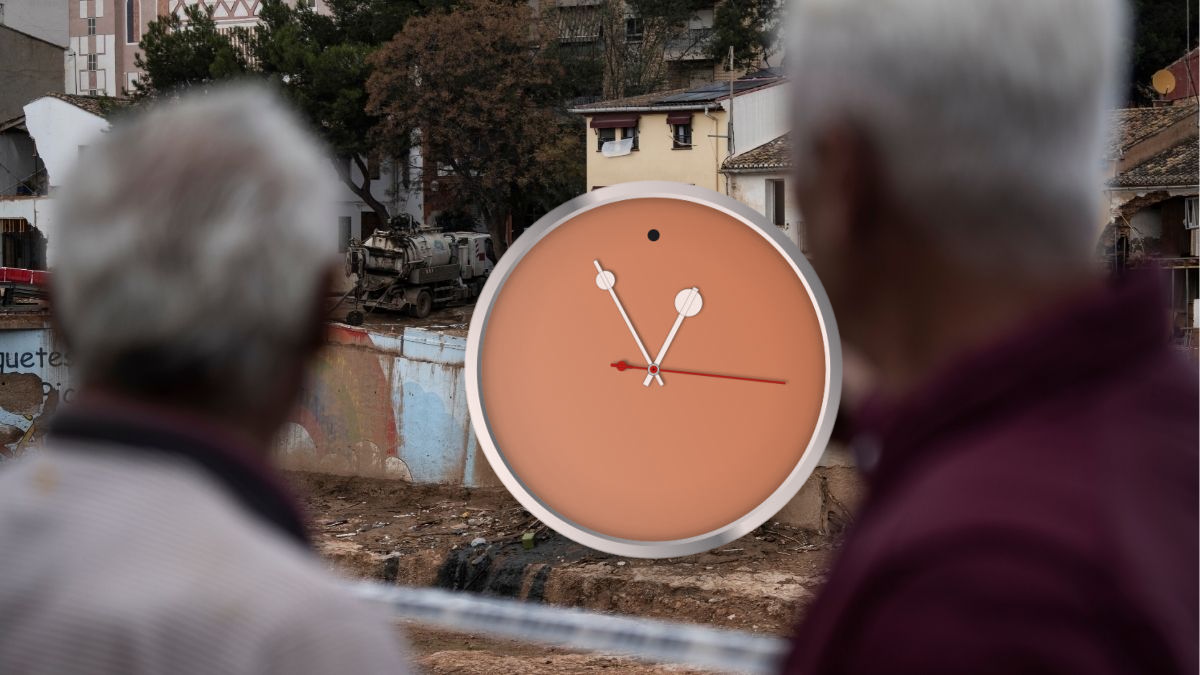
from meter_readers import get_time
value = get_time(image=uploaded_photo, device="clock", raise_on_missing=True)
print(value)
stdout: 12:55:16
